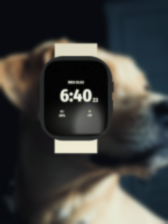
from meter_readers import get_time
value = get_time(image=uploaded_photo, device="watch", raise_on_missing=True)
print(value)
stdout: 6:40
